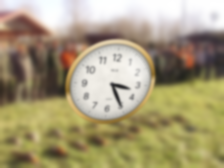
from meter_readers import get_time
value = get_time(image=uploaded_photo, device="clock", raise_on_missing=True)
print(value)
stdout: 3:25
